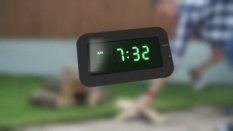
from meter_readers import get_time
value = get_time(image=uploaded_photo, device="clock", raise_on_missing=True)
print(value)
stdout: 7:32
